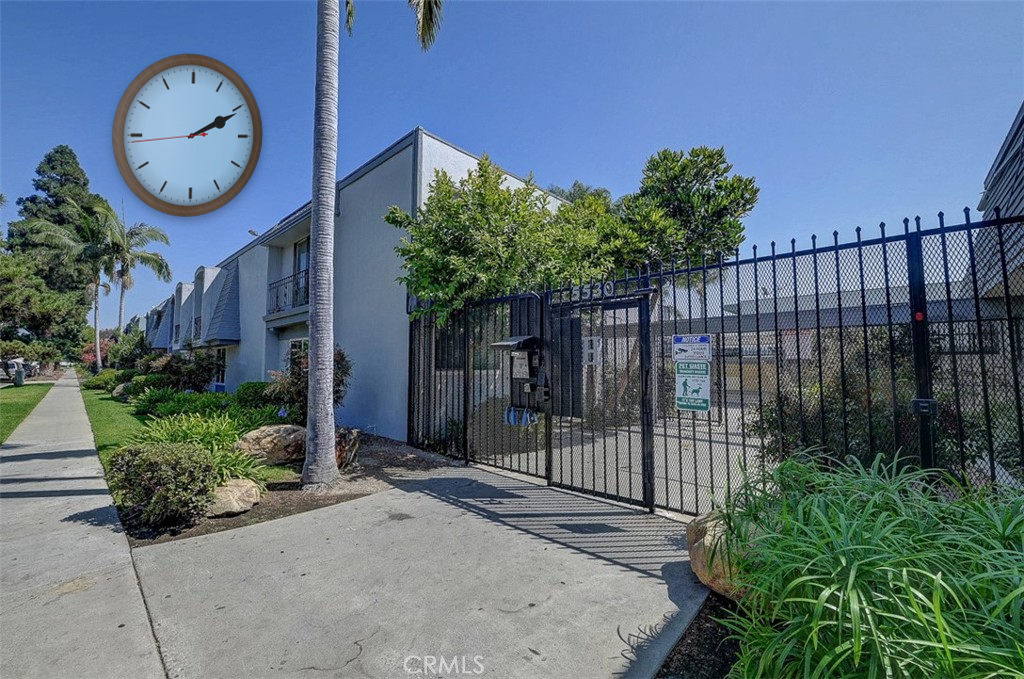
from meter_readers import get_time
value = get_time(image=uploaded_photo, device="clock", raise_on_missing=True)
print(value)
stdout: 2:10:44
